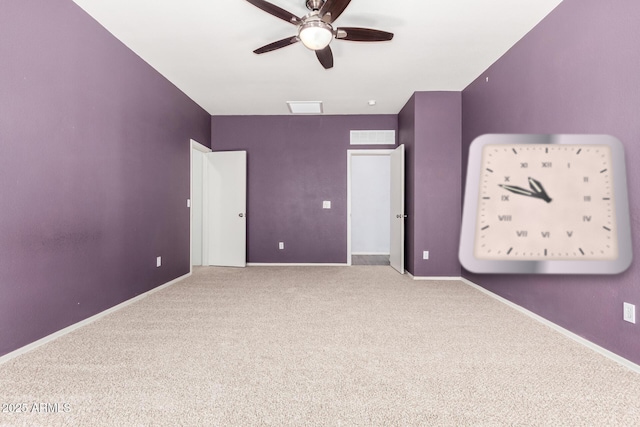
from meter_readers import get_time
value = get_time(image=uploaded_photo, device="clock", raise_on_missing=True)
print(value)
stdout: 10:48
